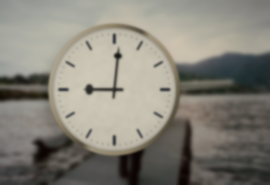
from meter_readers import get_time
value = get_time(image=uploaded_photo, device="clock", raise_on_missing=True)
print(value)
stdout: 9:01
